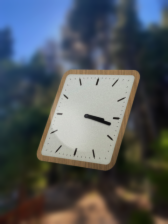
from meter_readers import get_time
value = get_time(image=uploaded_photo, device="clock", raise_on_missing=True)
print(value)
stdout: 3:17
